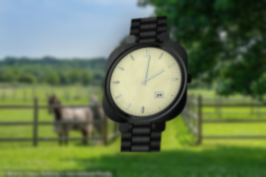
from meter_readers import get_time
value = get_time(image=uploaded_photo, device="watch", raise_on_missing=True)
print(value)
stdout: 2:01
